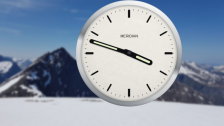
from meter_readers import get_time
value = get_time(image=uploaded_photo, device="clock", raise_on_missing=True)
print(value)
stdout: 3:48
